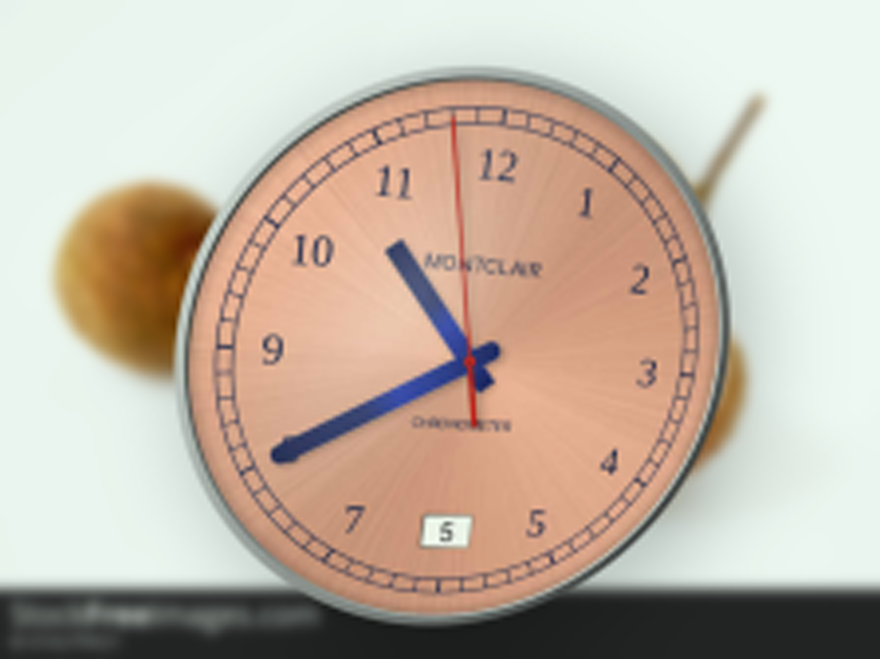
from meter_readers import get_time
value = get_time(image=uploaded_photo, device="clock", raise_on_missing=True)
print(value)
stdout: 10:39:58
